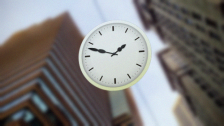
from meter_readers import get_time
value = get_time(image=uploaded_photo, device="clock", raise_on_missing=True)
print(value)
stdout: 1:48
